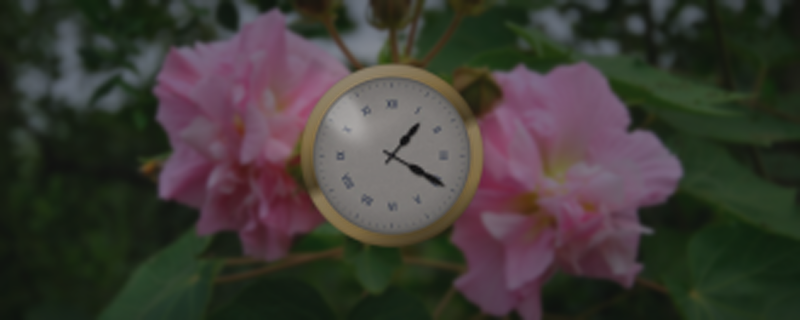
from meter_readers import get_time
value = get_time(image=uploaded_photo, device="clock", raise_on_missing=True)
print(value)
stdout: 1:20
